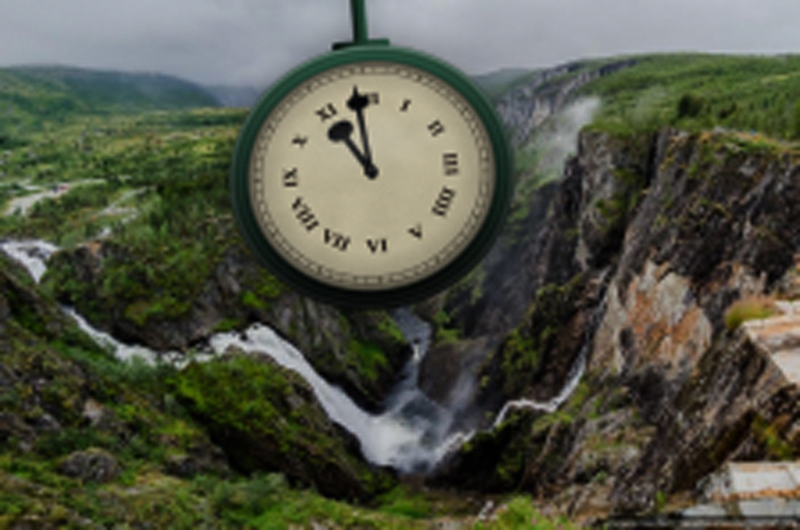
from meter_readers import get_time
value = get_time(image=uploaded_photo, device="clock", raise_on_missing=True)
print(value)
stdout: 10:59
